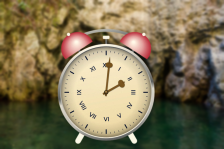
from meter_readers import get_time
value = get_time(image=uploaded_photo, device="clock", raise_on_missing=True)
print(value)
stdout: 2:01
